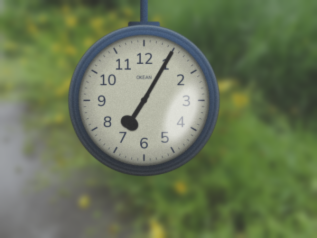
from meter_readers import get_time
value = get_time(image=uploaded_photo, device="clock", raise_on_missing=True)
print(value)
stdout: 7:05
